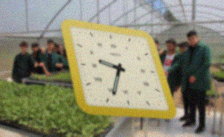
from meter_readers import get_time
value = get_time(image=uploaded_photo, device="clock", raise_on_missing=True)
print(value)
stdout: 9:34
